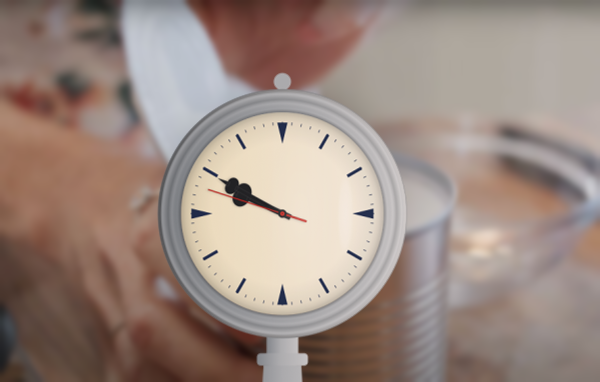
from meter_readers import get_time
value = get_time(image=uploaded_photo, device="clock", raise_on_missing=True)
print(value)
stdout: 9:49:48
